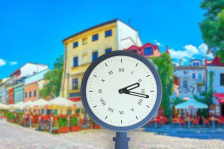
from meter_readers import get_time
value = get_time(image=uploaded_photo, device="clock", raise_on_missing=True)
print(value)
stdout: 2:17
